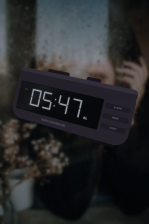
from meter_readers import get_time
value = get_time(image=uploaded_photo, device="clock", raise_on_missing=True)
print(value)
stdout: 5:47
